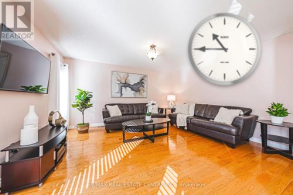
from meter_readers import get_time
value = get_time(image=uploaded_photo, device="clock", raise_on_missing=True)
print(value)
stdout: 10:45
